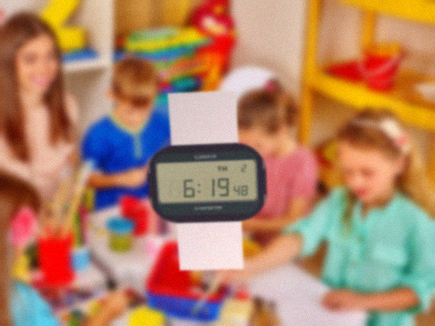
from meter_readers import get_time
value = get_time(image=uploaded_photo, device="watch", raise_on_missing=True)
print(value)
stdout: 6:19
